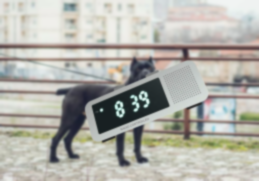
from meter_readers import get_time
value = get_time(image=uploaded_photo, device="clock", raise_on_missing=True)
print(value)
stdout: 8:39
